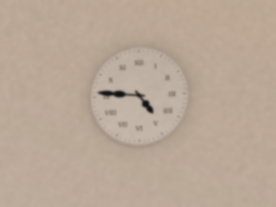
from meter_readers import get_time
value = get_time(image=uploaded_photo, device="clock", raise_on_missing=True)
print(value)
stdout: 4:46
